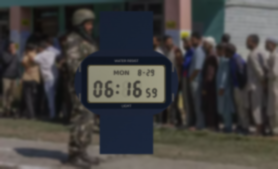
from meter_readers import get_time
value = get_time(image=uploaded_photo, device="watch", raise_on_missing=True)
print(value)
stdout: 6:16
